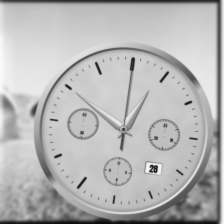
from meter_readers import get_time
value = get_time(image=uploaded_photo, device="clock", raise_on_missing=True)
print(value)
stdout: 12:50
